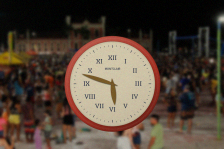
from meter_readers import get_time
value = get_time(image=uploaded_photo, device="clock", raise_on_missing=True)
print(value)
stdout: 5:48
